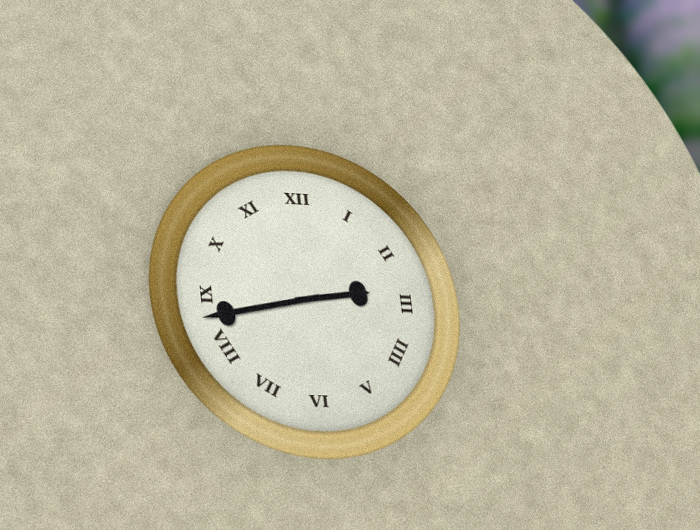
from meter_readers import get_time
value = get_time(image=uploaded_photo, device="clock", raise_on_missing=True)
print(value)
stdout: 2:43
